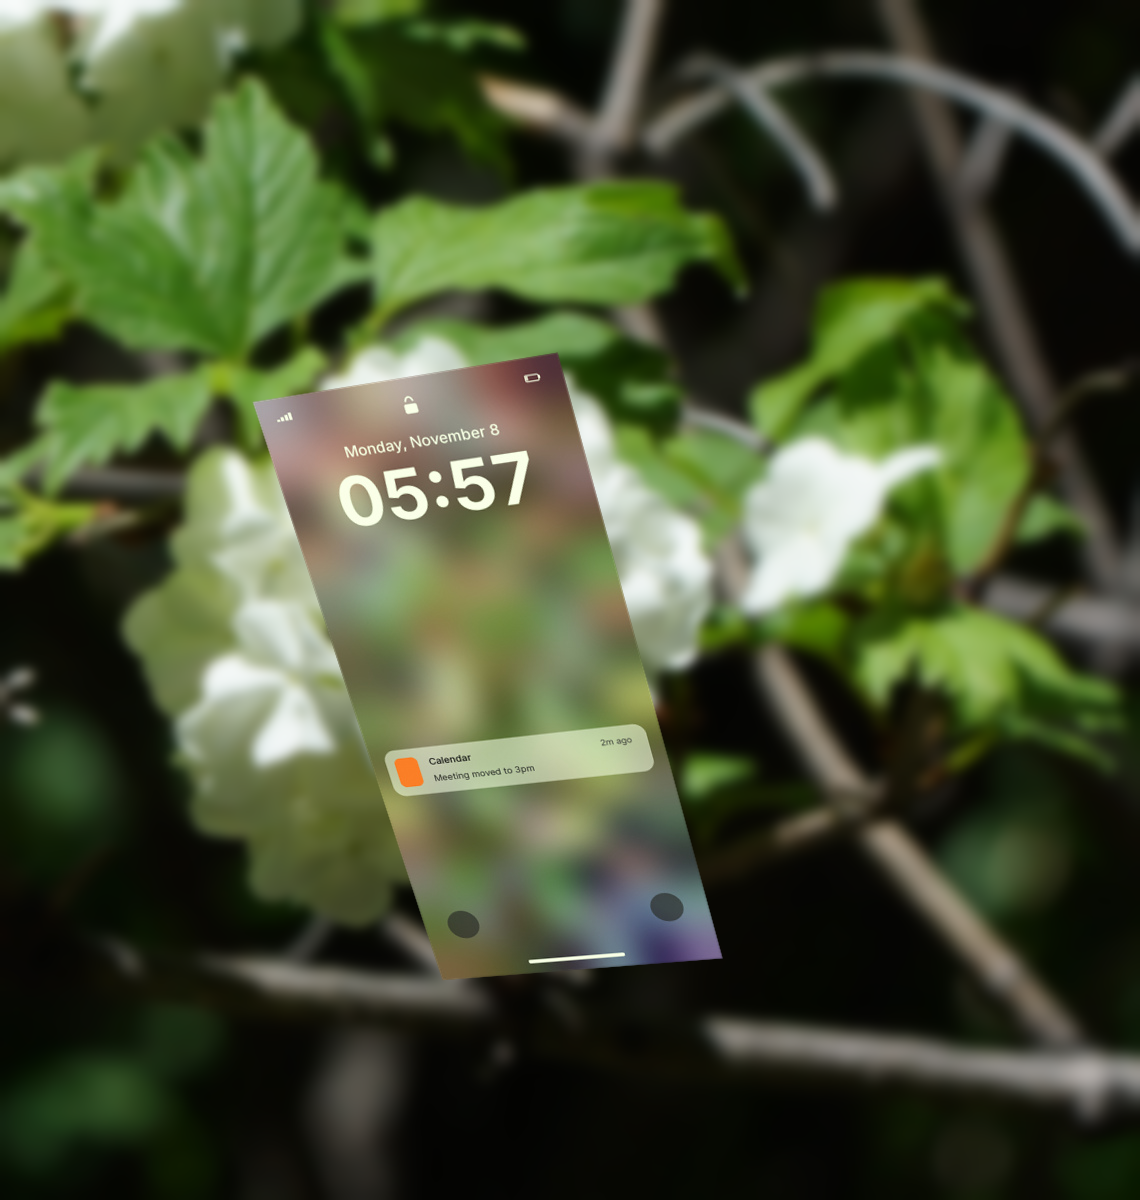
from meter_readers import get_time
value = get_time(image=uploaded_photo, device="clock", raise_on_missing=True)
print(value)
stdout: 5:57
